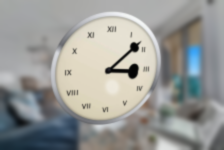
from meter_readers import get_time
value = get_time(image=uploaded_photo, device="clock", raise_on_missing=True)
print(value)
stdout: 3:08
